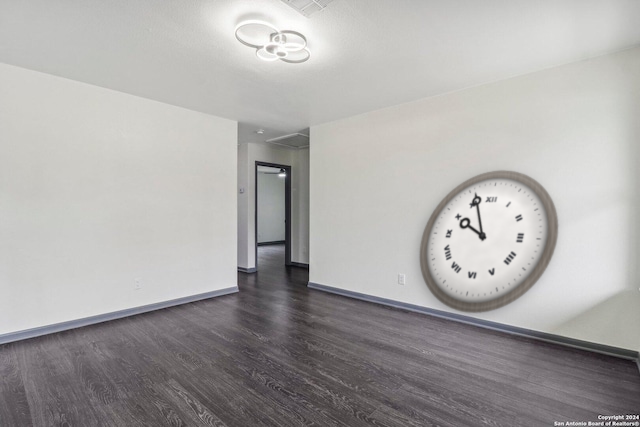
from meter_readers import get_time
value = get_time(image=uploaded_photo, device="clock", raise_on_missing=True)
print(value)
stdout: 9:56
